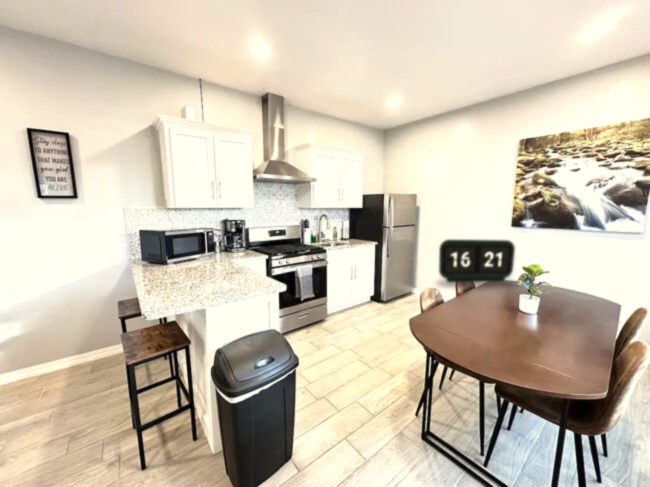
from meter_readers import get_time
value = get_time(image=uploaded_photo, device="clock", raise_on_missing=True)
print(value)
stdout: 16:21
